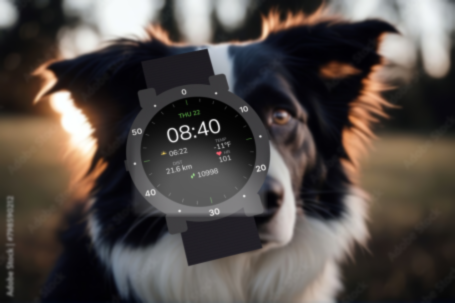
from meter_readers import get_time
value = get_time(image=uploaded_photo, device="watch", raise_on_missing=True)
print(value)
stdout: 8:40
